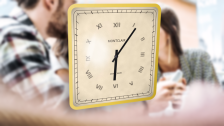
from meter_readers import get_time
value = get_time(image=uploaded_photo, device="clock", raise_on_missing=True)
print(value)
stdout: 6:06
